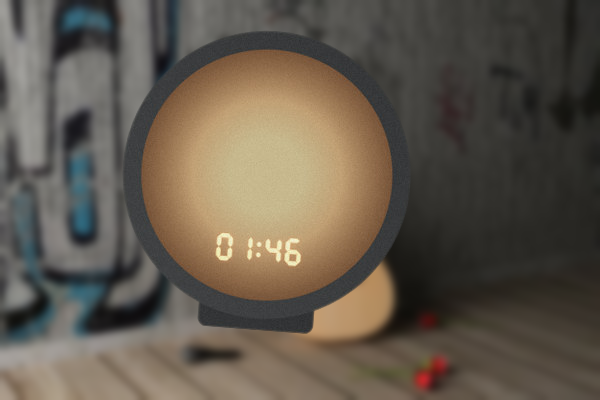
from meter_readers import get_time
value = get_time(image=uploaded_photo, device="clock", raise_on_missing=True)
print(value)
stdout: 1:46
